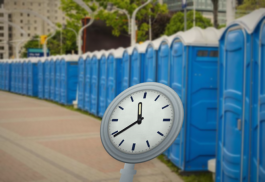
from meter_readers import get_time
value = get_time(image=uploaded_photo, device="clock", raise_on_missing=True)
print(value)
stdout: 11:39
